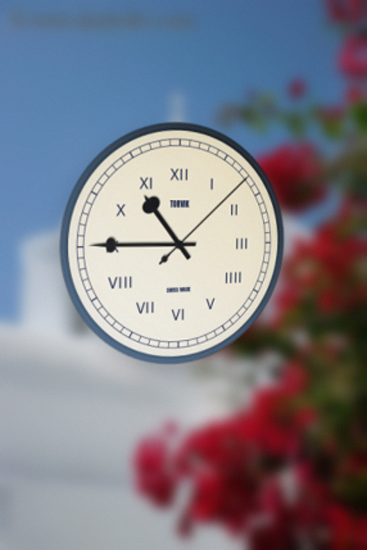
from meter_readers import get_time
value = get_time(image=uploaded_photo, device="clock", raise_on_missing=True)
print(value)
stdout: 10:45:08
